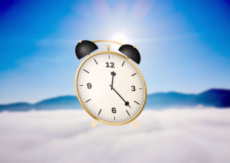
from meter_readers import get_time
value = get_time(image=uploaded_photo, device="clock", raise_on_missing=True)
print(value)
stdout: 12:23
